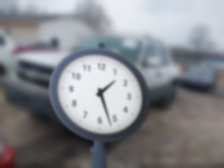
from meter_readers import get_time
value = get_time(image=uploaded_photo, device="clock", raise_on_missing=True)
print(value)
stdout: 1:27
